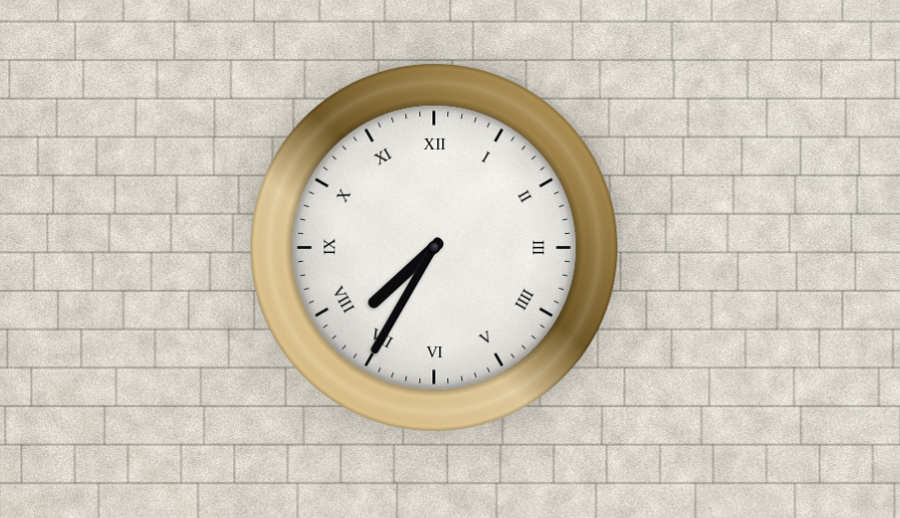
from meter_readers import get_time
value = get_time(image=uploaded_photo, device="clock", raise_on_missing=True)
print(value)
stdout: 7:35
